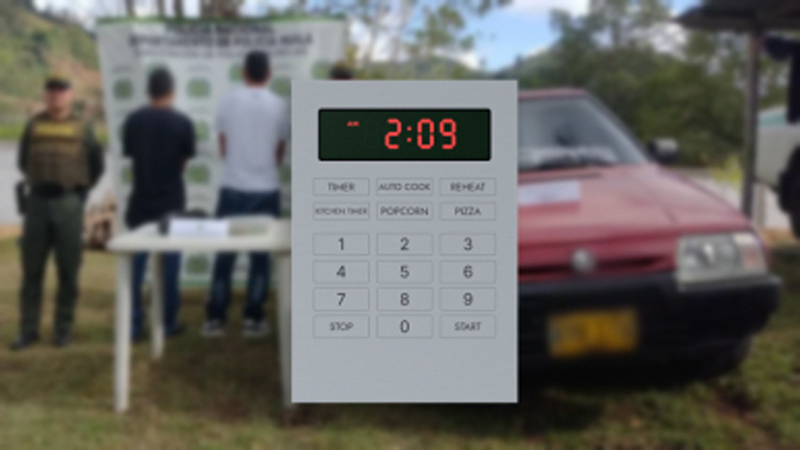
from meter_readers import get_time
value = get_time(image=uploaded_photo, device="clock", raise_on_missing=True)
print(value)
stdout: 2:09
